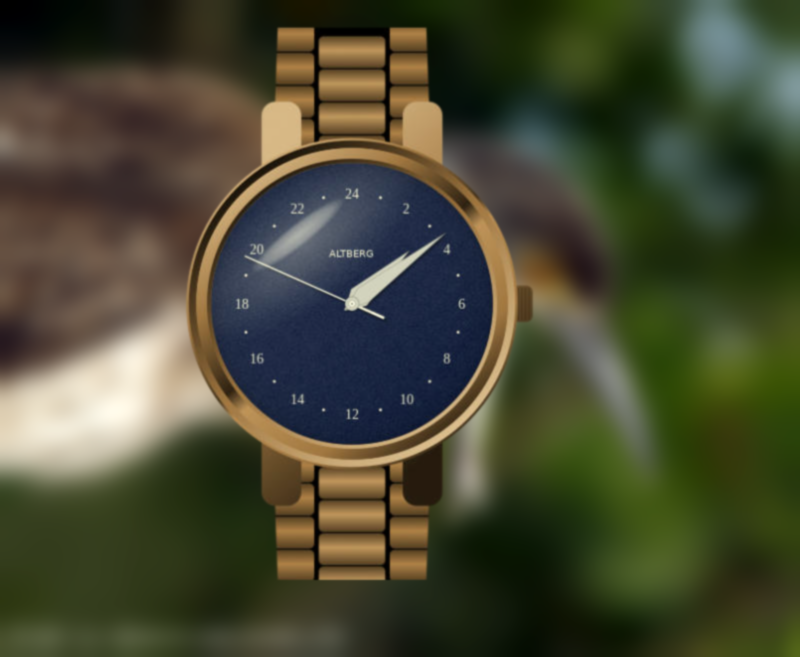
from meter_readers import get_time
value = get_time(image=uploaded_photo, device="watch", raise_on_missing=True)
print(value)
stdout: 3:08:49
